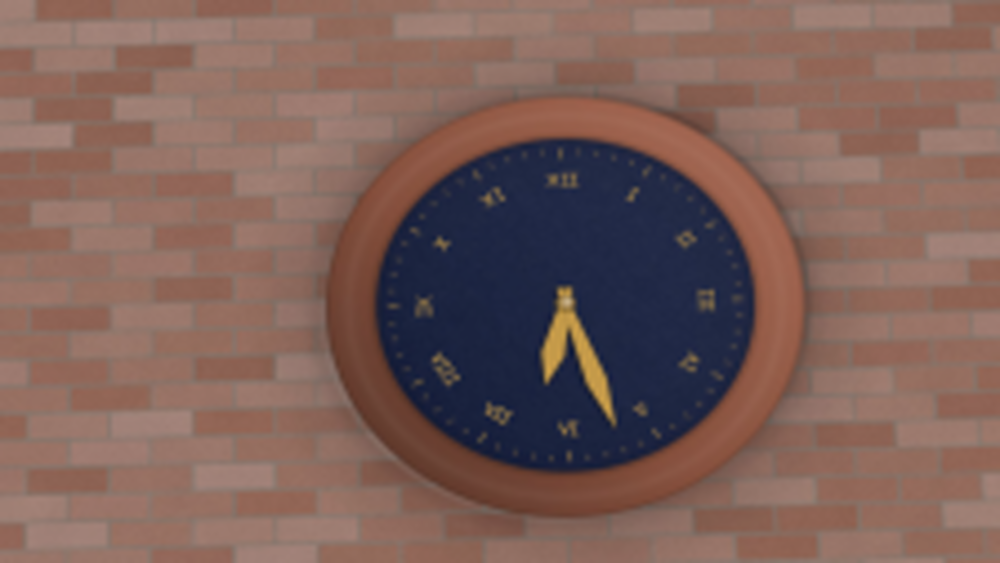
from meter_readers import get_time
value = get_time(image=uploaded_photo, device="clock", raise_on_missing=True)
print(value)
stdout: 6:27
